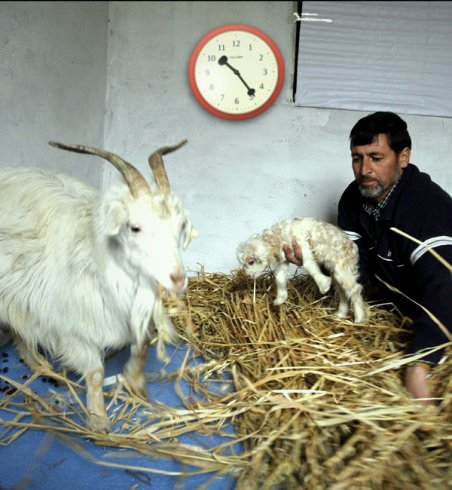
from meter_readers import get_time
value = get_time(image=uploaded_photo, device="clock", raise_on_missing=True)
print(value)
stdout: 10:24
